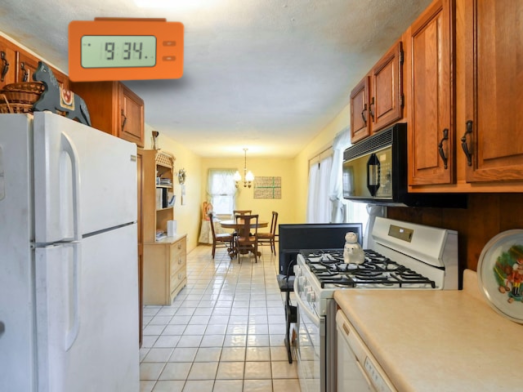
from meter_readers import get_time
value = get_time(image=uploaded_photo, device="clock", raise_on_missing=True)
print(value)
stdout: 9:34
